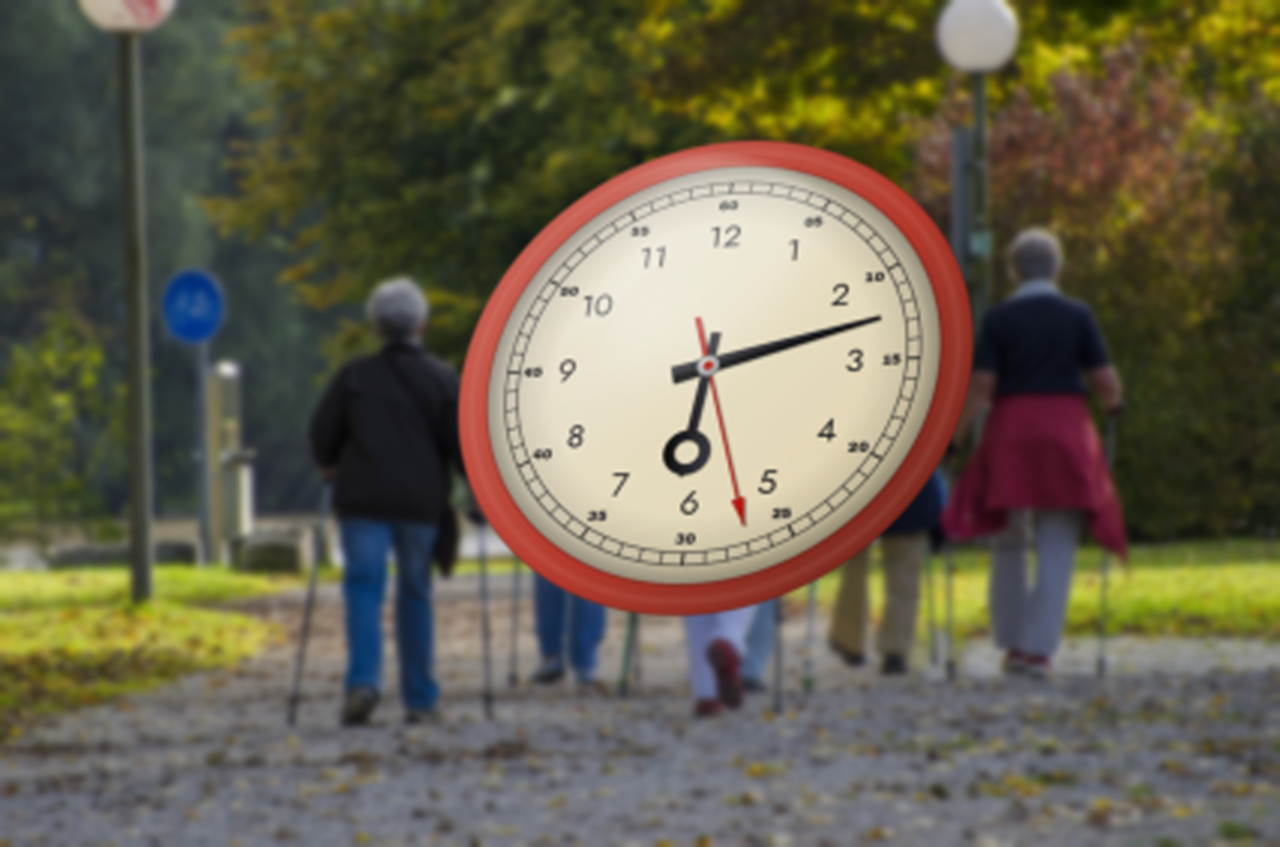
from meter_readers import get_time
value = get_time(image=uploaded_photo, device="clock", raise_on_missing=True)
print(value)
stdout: 6:12:27
